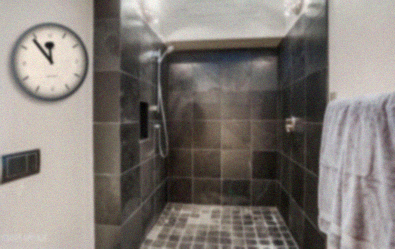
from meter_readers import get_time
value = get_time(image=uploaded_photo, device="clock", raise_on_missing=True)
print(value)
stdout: 11:54
